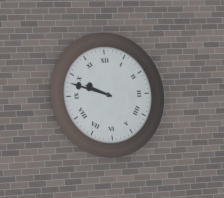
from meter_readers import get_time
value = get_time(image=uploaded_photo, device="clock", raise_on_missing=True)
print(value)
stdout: 9:48
